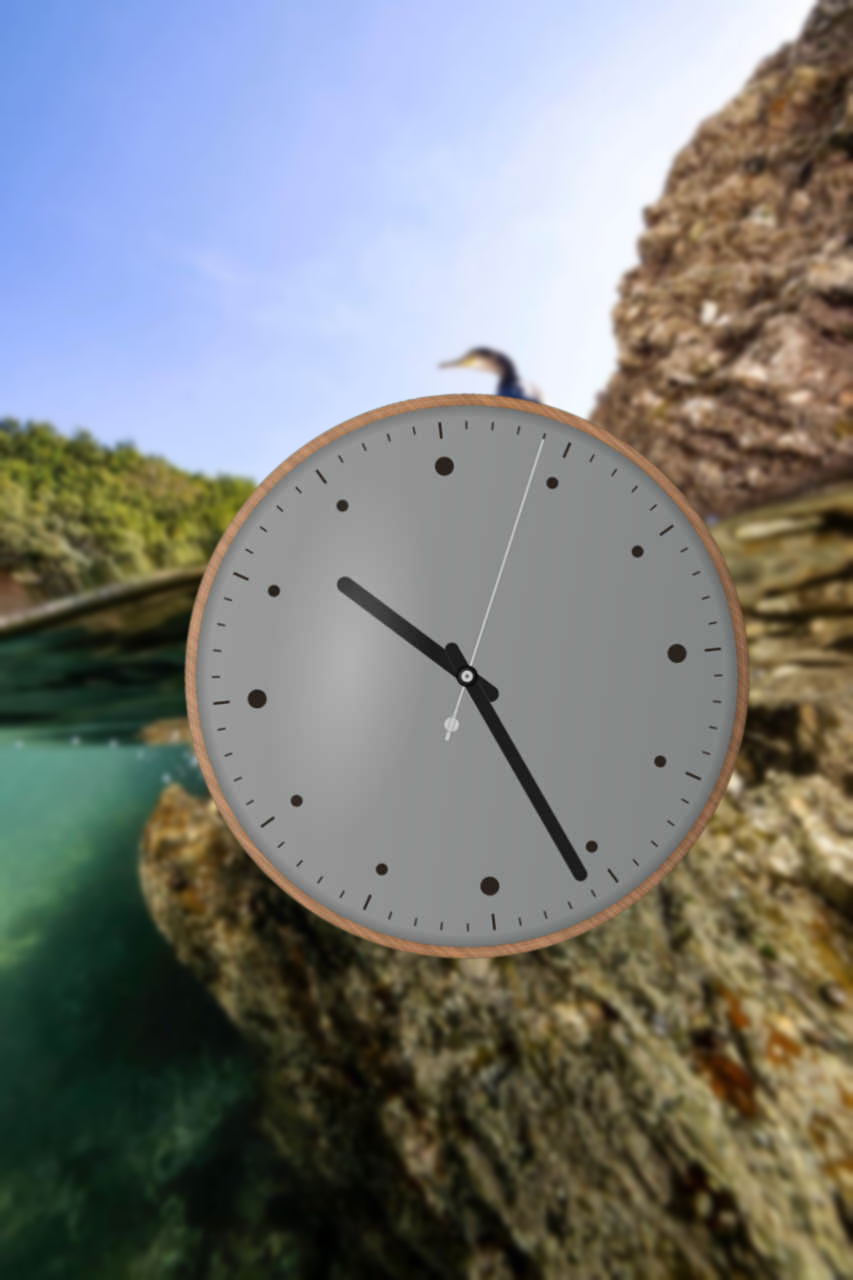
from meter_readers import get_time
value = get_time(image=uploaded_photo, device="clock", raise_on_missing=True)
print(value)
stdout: 10:26:04
